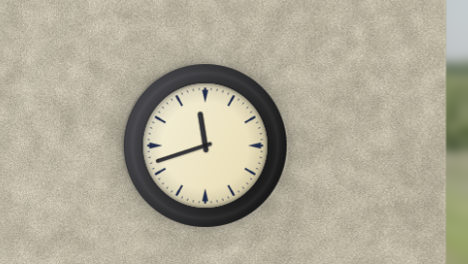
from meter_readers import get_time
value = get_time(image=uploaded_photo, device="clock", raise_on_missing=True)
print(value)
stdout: 11:42
